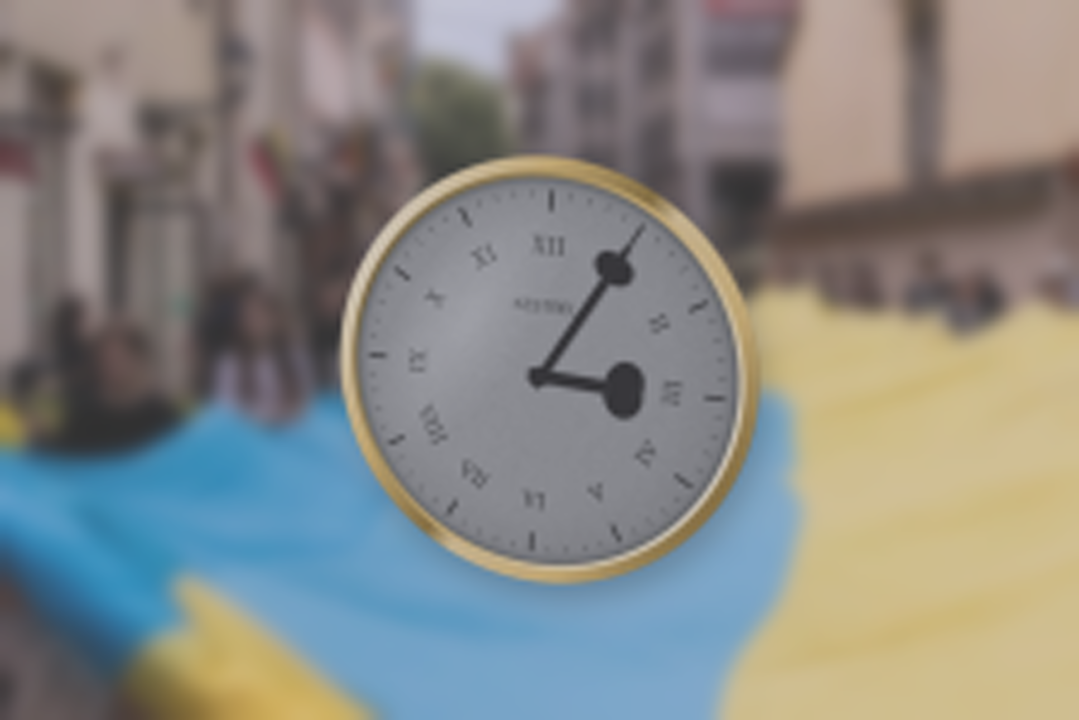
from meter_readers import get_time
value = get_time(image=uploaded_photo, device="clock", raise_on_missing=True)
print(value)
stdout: 3:05
